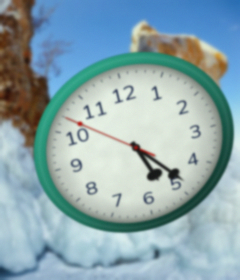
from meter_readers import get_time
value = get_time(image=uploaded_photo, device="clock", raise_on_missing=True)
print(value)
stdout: 5:23:52
